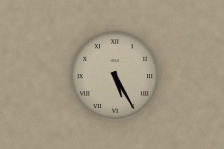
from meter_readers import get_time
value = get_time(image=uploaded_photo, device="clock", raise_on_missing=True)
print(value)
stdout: 5:25
